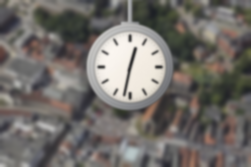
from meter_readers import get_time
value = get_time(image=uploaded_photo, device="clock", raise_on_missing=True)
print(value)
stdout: 12:32
